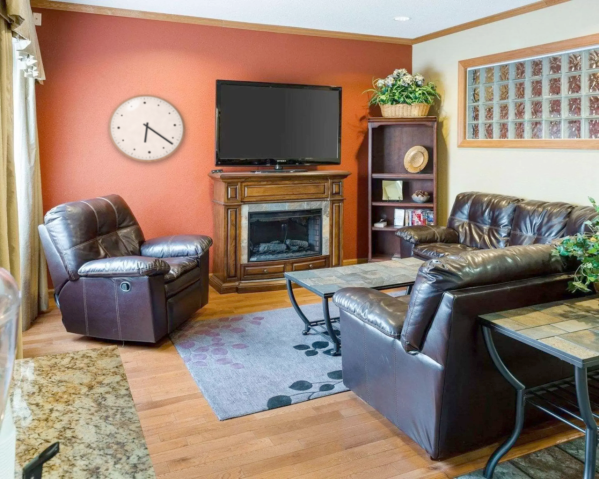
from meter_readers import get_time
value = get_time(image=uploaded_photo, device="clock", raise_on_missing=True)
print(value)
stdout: 6:22
